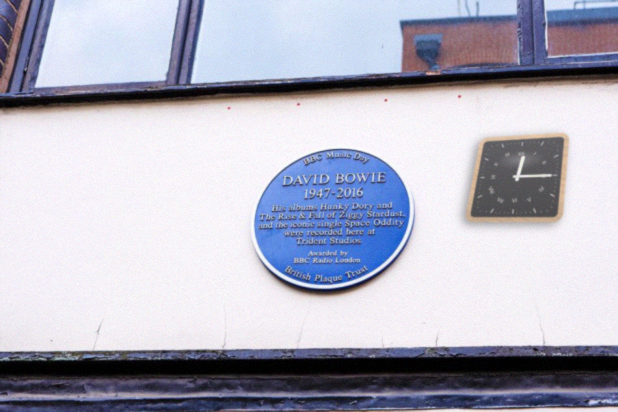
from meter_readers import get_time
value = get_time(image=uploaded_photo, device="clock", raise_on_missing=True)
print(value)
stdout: 12:15
